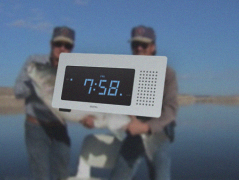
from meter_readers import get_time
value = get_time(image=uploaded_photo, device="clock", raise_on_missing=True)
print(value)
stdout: 7:58
